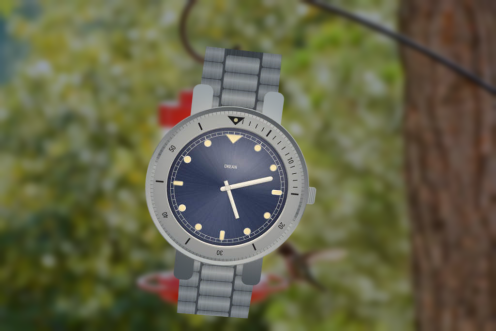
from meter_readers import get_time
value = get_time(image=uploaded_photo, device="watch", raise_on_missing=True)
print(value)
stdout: 5:12
